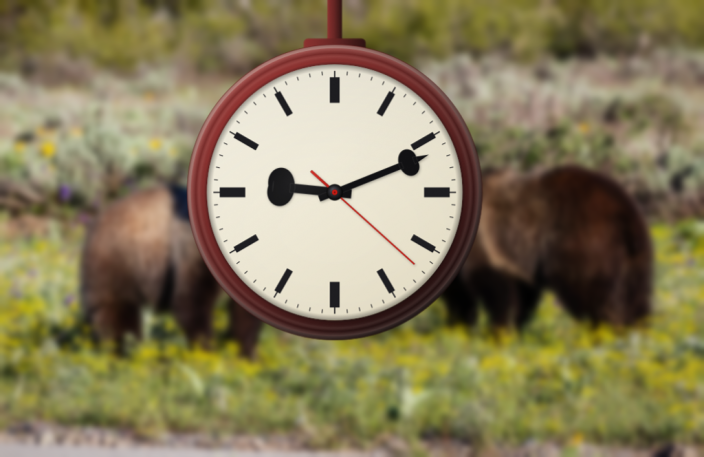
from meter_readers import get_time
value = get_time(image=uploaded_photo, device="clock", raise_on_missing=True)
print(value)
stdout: 9:11:22
